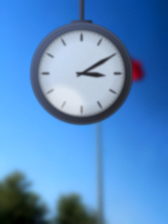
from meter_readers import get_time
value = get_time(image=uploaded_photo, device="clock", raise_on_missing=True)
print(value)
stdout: 3:10
